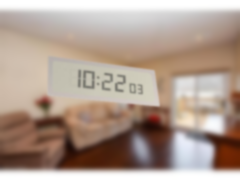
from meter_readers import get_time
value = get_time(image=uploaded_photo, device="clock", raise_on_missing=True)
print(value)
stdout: 10:22
